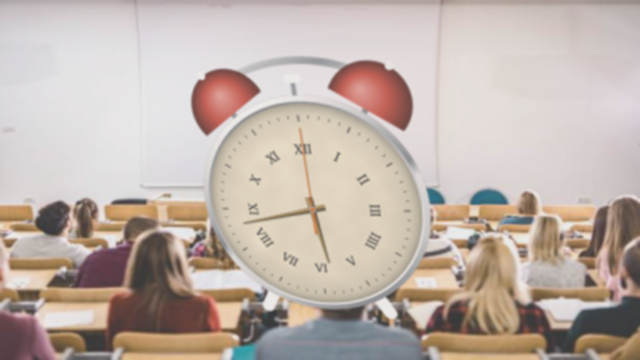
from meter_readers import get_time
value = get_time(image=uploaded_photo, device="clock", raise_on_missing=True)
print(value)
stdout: 5:43:00
